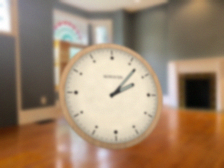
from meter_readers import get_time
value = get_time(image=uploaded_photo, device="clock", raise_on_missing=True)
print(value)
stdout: 2:07
